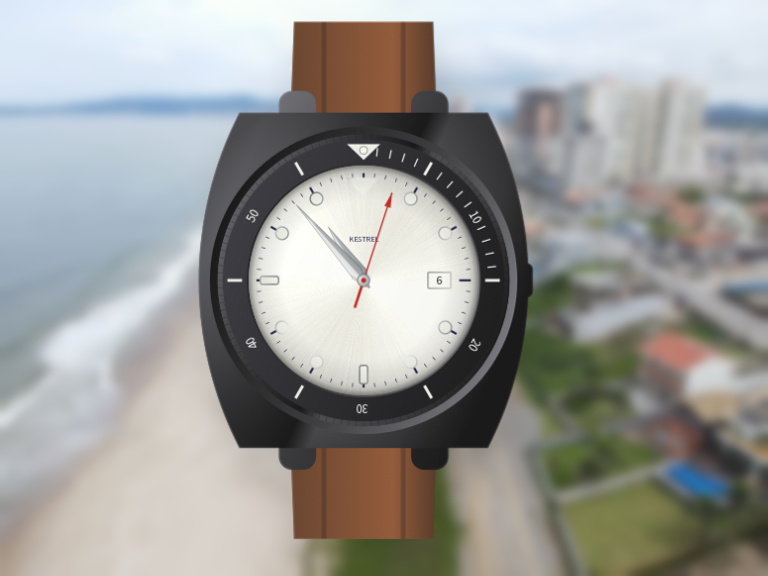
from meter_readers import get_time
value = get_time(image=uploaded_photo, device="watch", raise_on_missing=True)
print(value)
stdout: 10:53:03
